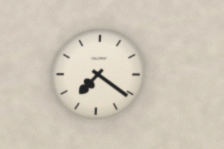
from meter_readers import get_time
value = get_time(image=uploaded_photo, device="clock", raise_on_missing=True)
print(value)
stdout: 7:21
